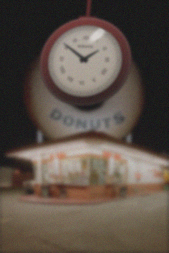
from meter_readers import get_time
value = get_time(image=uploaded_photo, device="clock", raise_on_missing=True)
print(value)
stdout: 1:51
